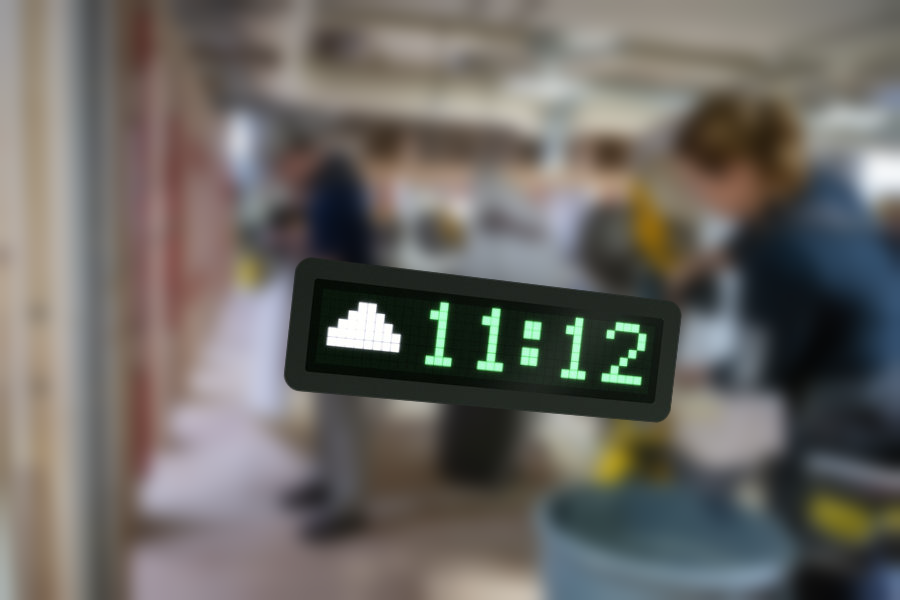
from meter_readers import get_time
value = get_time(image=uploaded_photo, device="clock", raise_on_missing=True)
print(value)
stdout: 11:12
